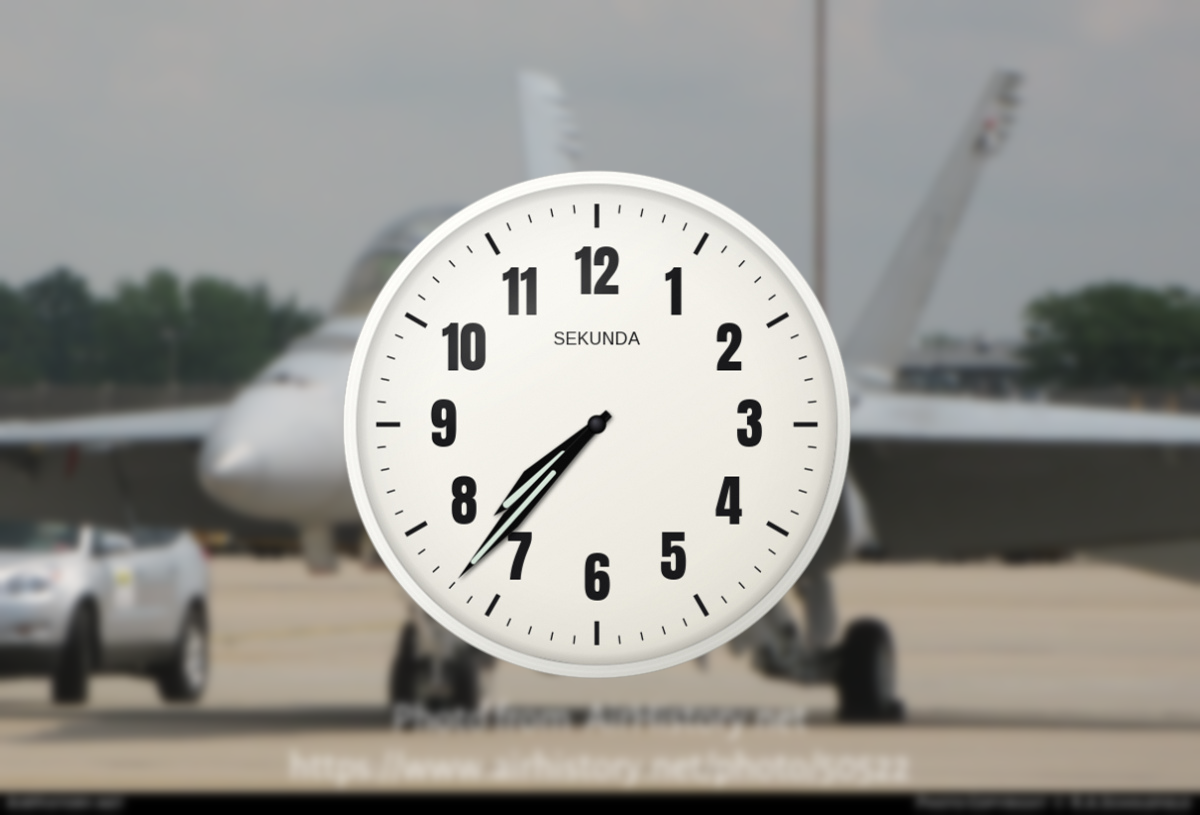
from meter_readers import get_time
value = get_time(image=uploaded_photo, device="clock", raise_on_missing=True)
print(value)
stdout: 7:37
